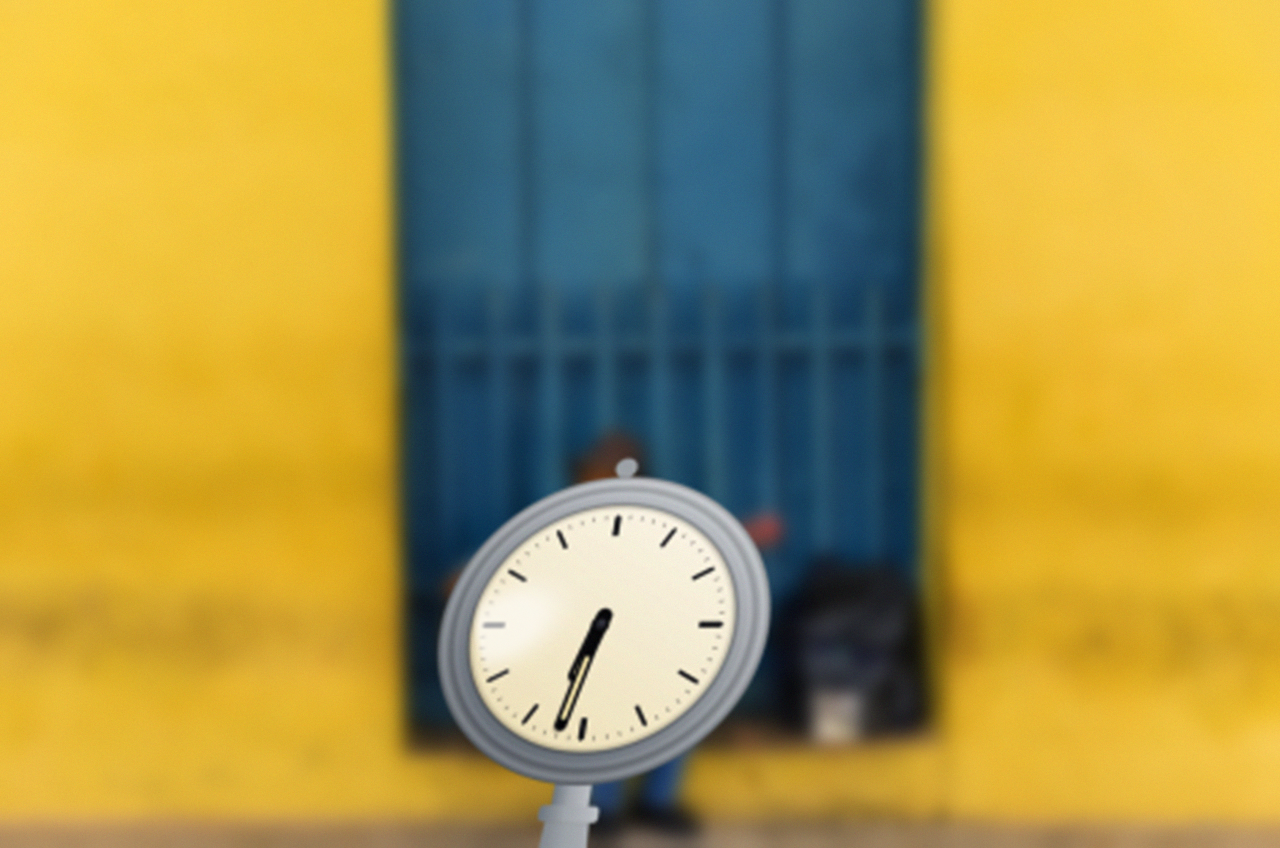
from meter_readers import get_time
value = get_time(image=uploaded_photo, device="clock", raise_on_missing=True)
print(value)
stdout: 6:32
